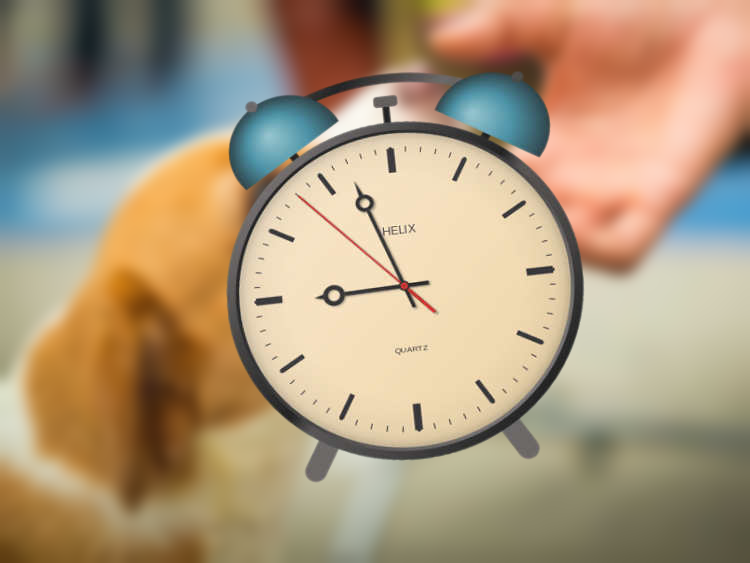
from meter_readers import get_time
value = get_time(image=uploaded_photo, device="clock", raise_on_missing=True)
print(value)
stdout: 8:56:53
